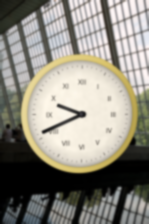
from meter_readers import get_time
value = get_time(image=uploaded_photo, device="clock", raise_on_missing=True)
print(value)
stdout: 9:41
